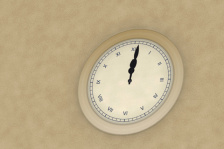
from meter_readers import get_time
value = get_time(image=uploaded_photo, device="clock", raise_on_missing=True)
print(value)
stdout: 12:01
